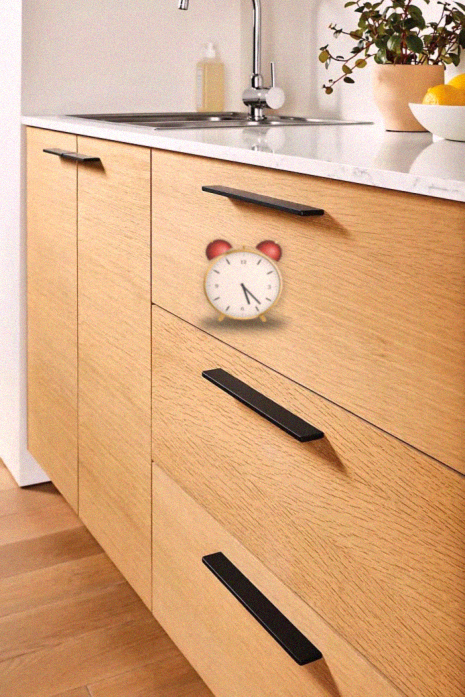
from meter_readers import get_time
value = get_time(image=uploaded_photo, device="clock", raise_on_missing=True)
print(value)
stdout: 5:23
